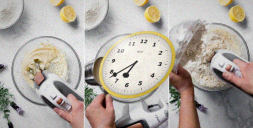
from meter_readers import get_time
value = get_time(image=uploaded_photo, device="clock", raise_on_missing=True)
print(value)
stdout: 6:38
